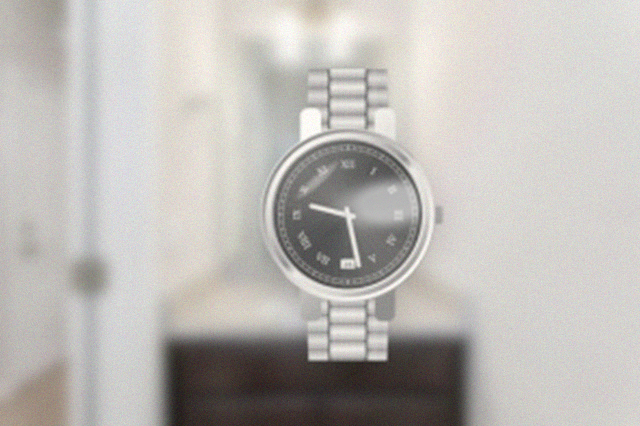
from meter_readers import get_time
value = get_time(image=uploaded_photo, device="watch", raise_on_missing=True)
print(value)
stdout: 9:28
